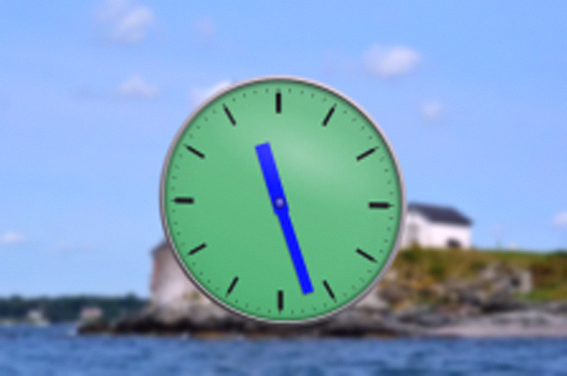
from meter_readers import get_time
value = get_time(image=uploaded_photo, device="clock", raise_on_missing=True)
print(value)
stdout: 11:27
